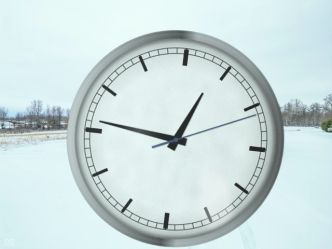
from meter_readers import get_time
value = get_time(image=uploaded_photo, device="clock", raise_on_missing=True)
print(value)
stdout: 12:46:11
